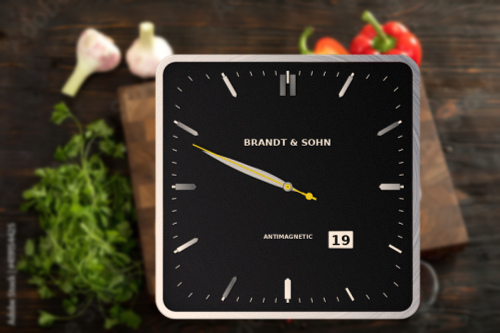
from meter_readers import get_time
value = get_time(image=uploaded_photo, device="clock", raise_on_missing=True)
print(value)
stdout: 9:48:49
